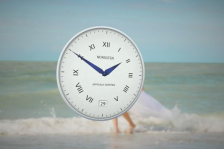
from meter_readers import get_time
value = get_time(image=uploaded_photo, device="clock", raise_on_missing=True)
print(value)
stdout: 1:50
